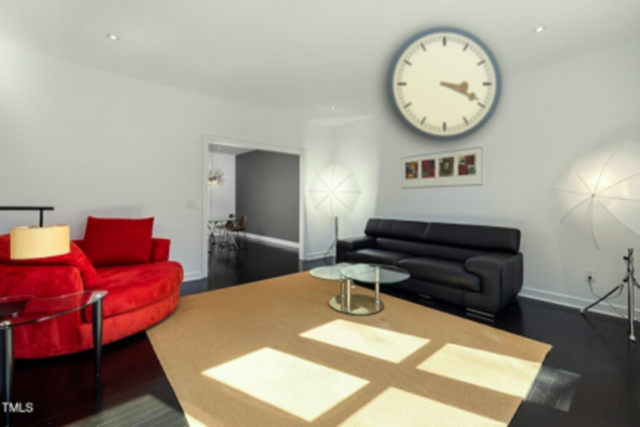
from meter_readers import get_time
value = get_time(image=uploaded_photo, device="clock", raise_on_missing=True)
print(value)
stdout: 3:19
